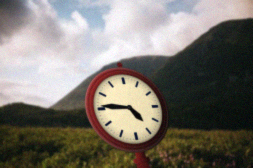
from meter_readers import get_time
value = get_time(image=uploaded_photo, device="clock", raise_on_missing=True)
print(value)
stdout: 4:46
